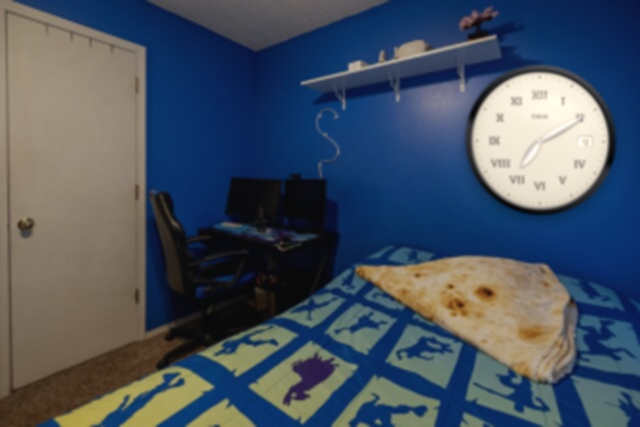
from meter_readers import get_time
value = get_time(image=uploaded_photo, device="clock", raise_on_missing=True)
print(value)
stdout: 7:10
